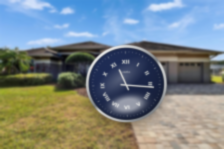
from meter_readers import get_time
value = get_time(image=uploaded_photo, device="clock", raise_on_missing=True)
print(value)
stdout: 11:16
